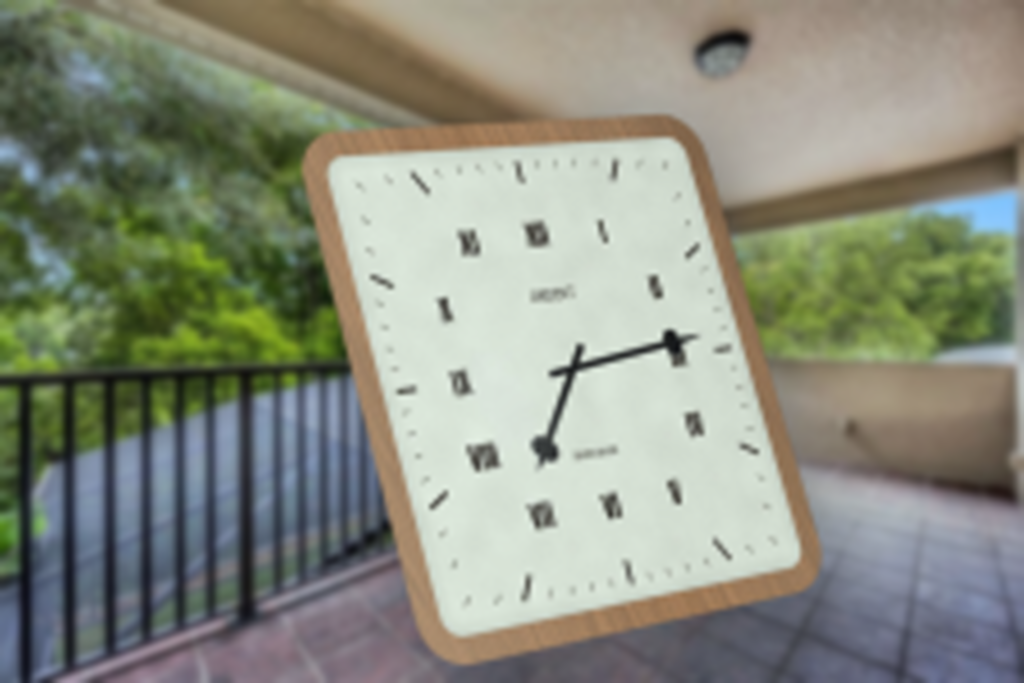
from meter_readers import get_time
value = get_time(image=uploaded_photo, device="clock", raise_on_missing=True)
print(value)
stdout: 7:14
